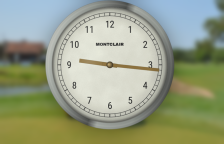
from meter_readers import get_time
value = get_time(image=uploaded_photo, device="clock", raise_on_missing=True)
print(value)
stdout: 9:16
